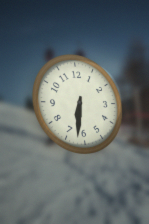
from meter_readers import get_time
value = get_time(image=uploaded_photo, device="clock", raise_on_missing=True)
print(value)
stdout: 6:32
